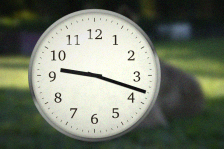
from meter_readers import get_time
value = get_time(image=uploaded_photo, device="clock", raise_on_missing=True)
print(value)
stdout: 9:18
